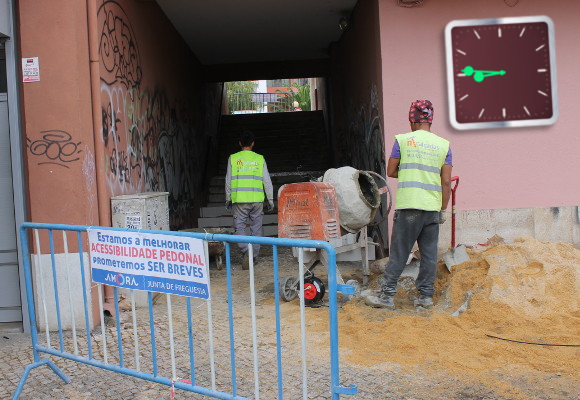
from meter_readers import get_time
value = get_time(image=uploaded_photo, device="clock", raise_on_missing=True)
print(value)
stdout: 8:46
